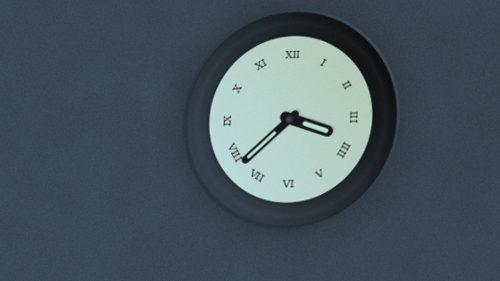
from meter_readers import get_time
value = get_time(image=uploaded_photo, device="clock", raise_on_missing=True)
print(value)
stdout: 3:38
